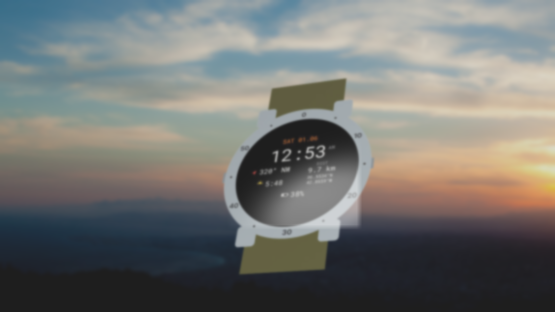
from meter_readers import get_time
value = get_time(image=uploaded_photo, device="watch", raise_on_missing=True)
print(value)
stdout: 12:53
